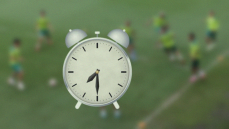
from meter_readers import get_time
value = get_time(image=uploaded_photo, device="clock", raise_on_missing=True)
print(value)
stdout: 7:30
